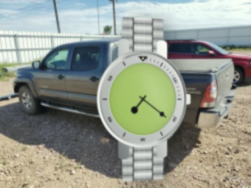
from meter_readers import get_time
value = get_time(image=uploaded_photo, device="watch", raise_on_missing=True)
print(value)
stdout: 7:21
